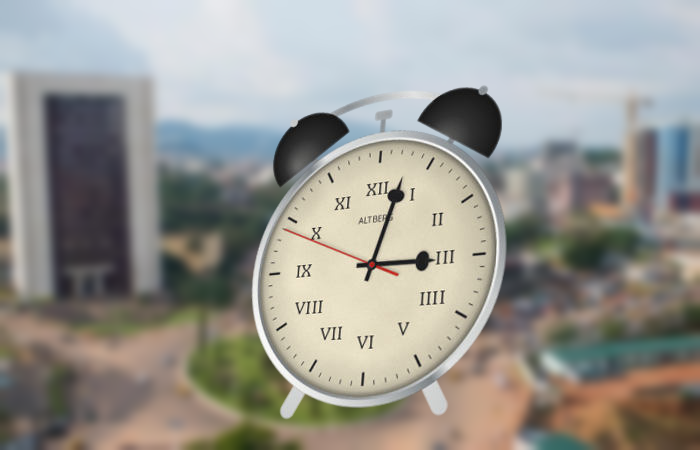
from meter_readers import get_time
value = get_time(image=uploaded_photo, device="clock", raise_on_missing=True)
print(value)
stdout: 3:02:49
